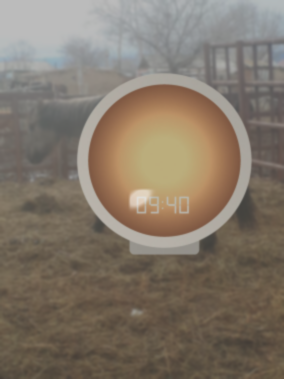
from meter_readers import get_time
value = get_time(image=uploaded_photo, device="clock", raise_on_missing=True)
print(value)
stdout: 9:40
